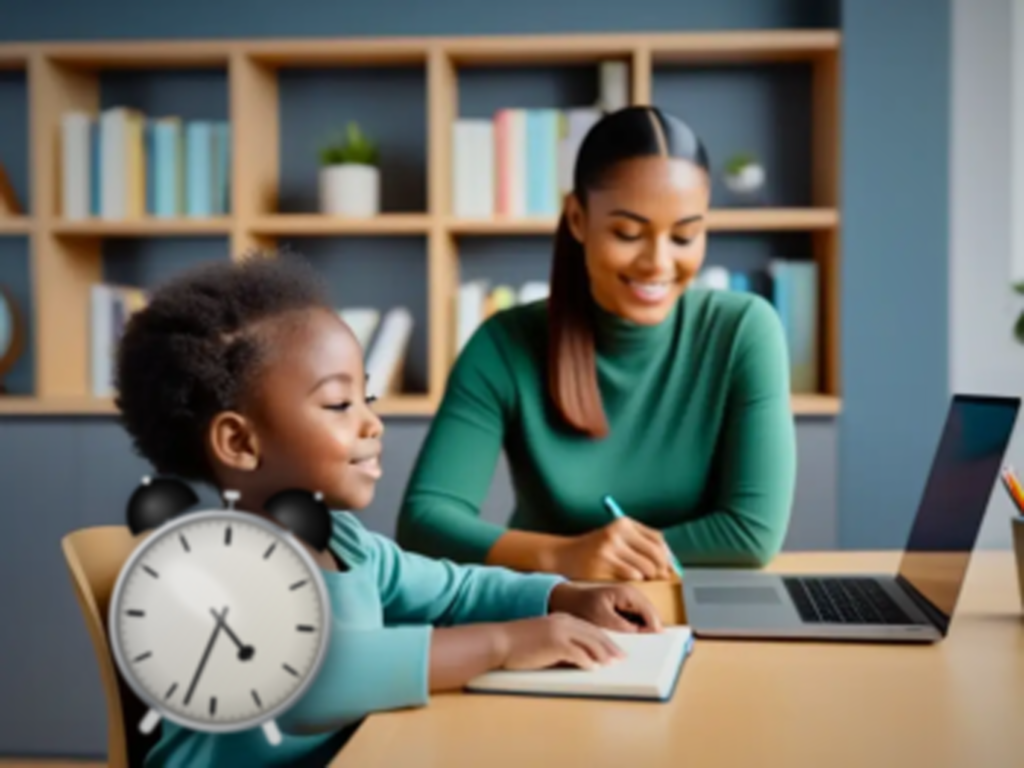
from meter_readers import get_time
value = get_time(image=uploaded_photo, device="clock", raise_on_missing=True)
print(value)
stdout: 4:33
